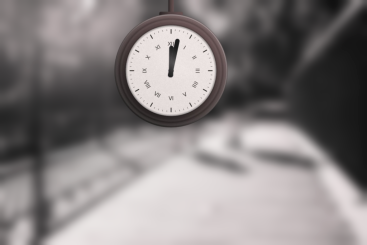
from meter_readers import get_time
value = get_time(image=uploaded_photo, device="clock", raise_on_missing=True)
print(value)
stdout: 12:02
